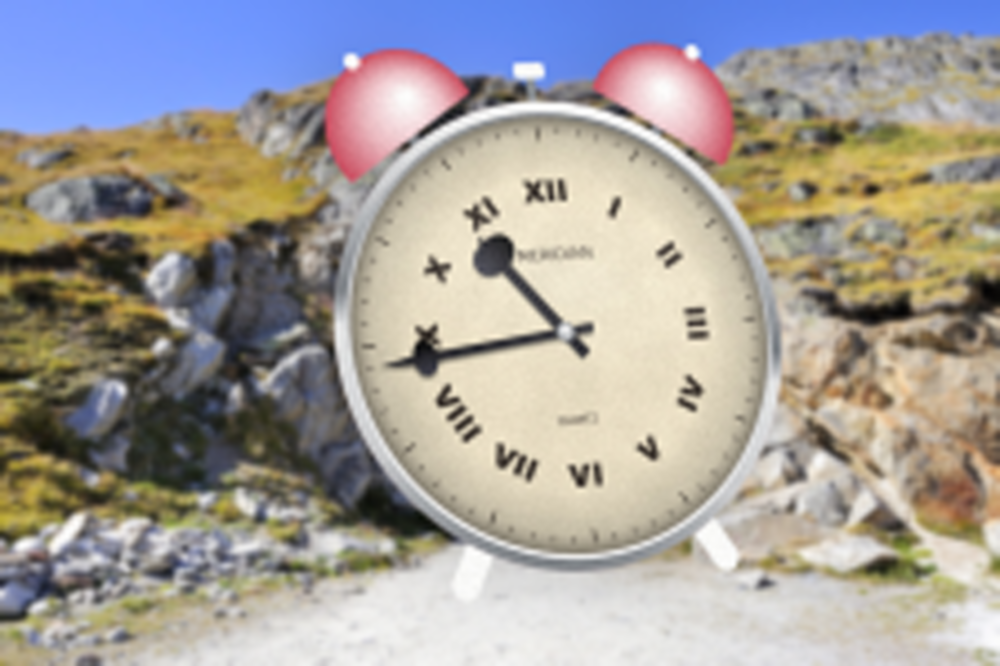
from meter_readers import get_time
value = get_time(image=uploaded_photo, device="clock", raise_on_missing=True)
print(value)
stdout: 10:44
